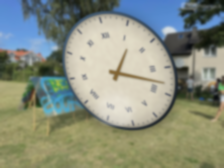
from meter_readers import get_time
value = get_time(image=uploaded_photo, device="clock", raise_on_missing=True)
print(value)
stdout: 1:18
